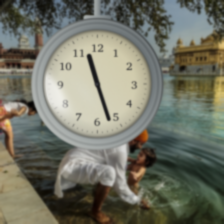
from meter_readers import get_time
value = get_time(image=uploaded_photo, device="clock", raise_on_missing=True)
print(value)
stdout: 11:27
